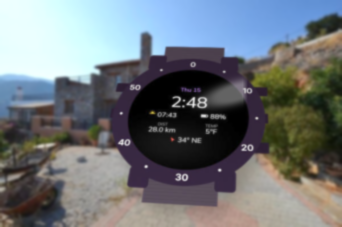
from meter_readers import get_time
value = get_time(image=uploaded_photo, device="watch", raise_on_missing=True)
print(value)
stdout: 2:48
